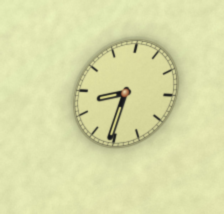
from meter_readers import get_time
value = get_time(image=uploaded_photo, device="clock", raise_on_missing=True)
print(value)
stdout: 8:31
